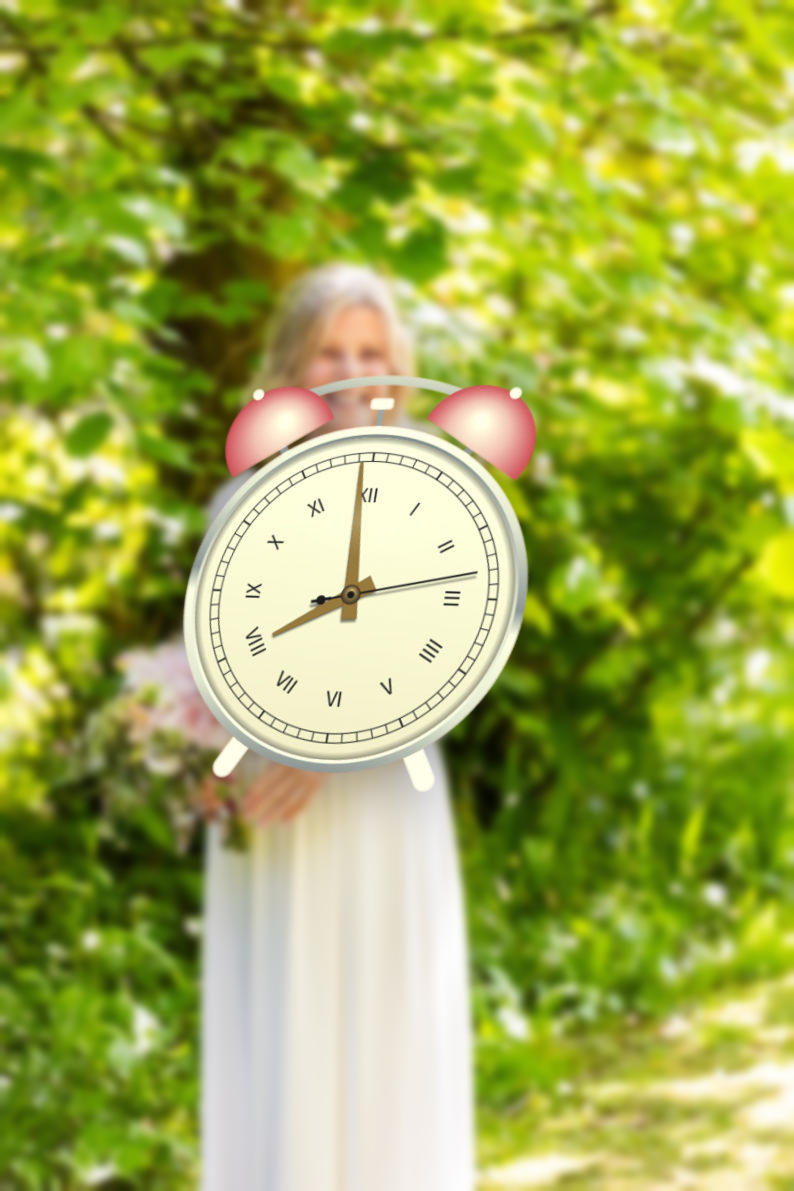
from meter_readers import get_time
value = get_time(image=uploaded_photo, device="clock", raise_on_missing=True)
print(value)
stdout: 7:59:13
